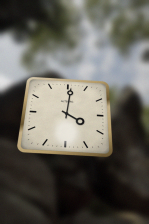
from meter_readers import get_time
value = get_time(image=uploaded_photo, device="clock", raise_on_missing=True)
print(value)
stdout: 4:01
